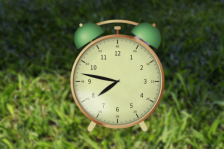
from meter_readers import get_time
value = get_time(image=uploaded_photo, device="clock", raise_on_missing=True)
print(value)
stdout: 7:47
